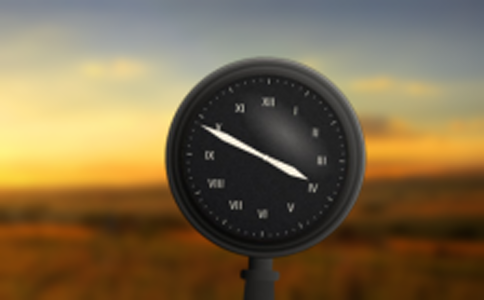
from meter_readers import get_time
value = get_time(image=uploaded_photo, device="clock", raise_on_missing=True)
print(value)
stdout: 3:49
